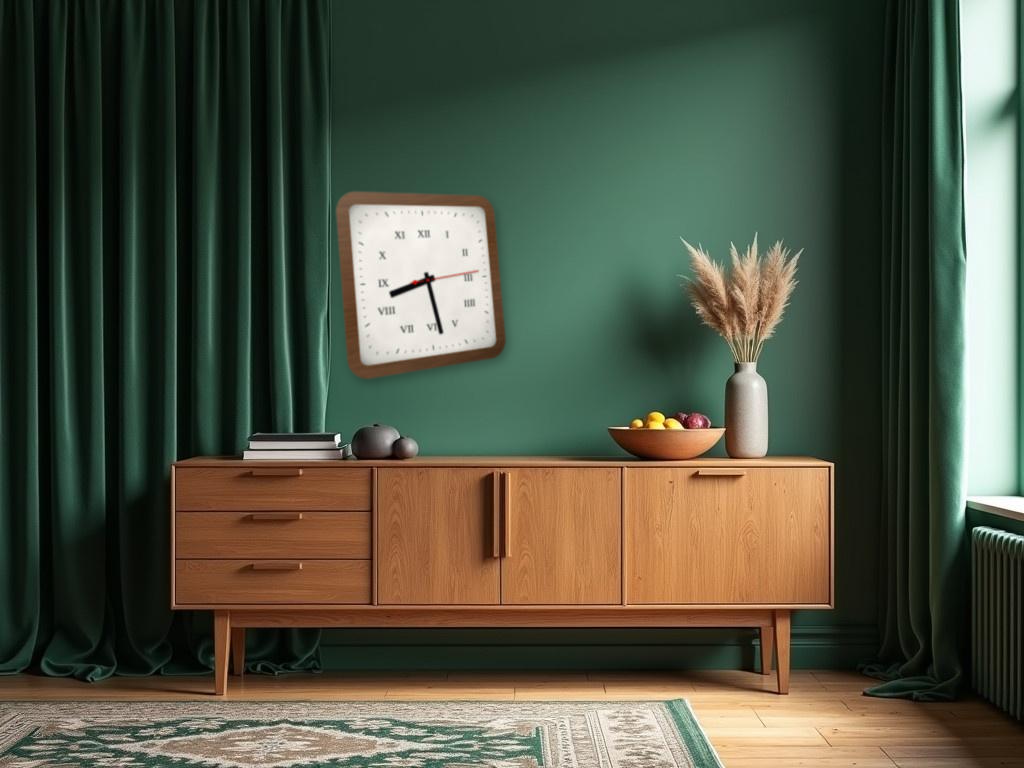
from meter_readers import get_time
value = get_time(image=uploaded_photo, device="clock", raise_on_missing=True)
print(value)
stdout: 8:28:14
